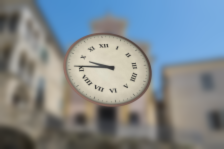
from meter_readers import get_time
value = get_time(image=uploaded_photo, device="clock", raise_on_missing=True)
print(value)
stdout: 9:46
